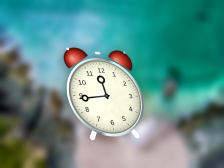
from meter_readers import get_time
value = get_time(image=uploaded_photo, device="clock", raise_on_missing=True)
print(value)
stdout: 11:44
